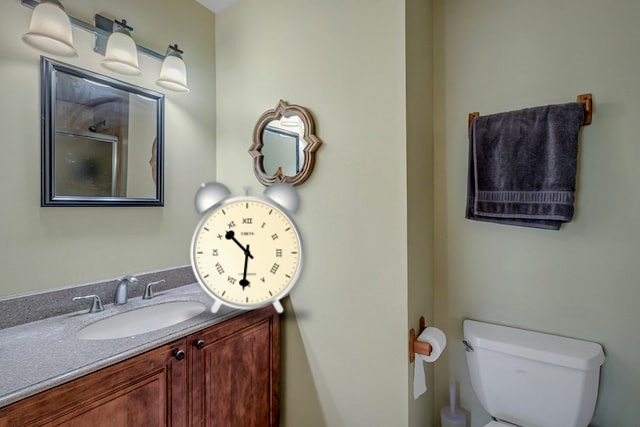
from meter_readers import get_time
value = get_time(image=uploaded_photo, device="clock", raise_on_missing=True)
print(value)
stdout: 10:31
